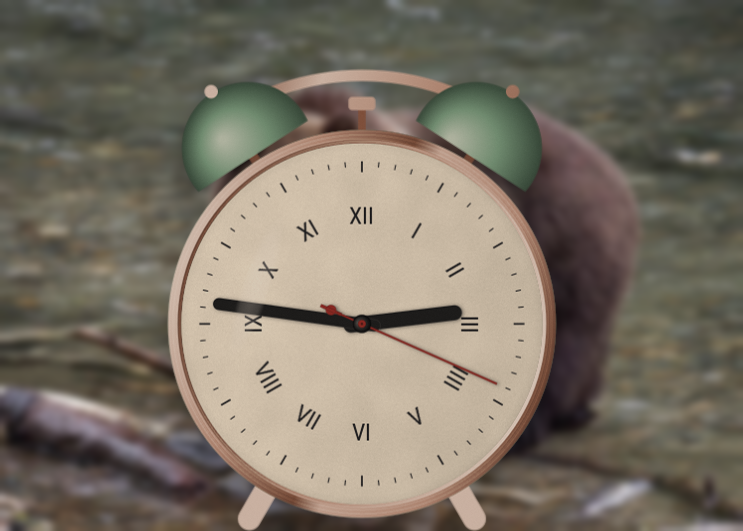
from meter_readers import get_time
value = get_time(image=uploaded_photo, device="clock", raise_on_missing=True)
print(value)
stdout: 2:46:19
